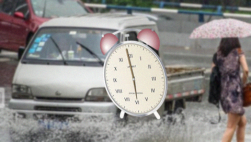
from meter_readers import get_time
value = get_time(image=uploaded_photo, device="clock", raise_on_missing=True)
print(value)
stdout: 5:59
